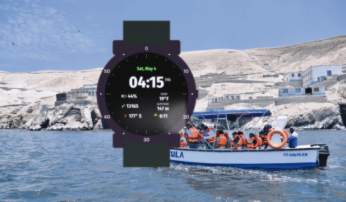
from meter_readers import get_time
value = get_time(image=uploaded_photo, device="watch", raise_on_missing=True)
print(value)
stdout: 4:15
